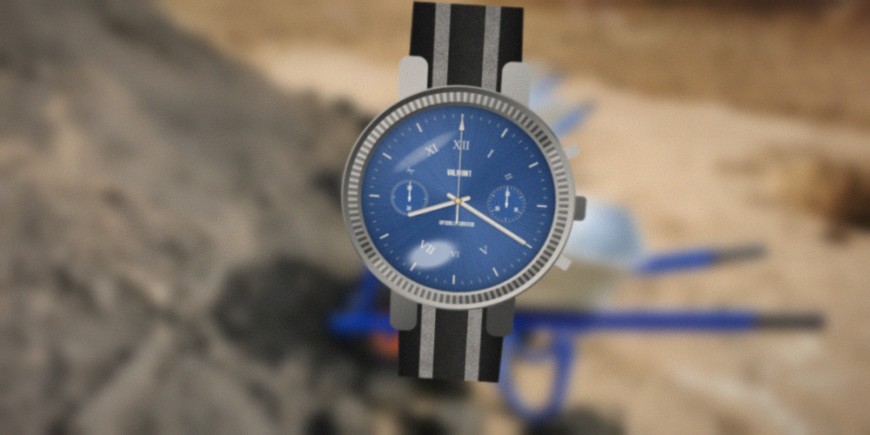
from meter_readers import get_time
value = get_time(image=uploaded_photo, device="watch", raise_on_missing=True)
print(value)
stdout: 8:20
